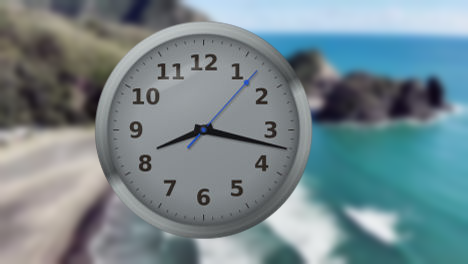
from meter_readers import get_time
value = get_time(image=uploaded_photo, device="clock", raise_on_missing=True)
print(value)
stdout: 8:17:07
